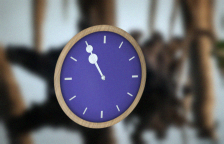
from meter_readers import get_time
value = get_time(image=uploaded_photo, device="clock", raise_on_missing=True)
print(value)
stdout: 10:55
